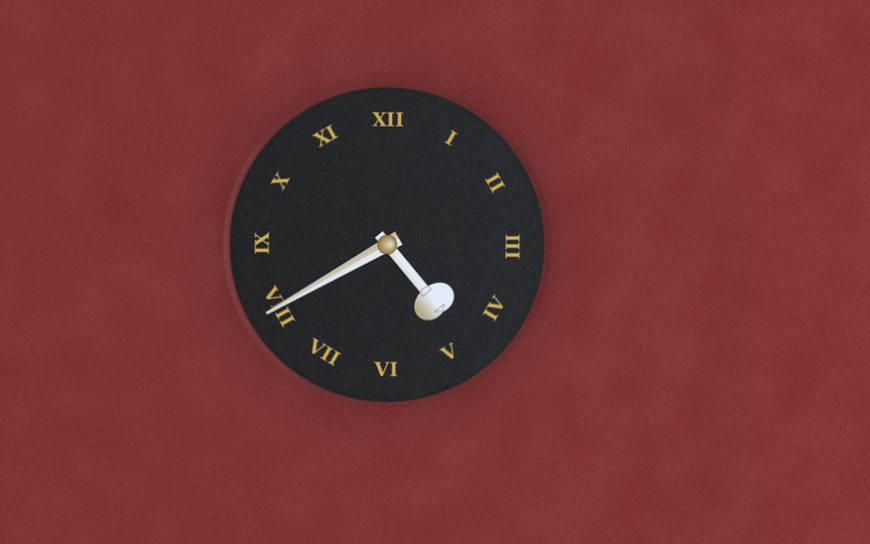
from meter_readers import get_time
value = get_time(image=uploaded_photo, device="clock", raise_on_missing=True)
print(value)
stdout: 4:40
